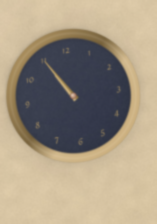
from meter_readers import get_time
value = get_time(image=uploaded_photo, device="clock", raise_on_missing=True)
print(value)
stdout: 10:55
